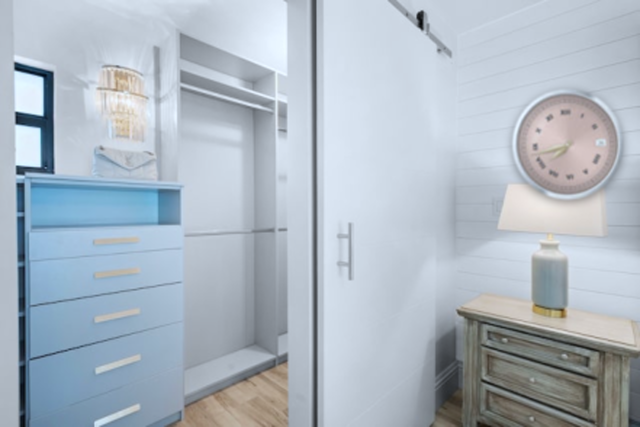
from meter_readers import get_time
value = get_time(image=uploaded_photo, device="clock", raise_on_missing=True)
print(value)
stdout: 7:43
